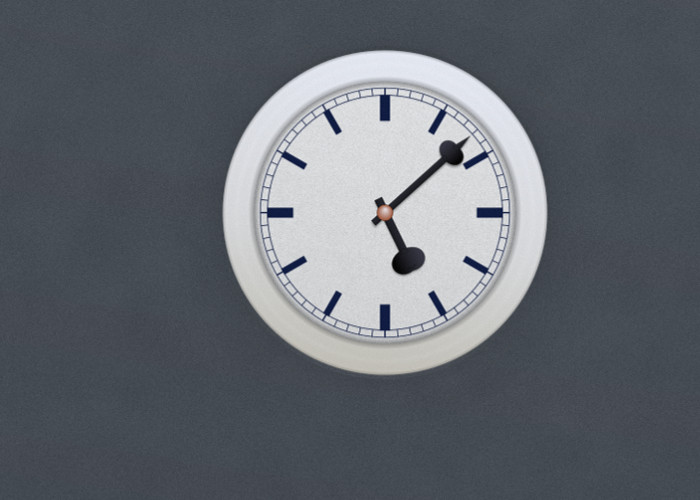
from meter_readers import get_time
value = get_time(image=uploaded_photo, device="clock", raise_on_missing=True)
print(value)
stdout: 5:08
